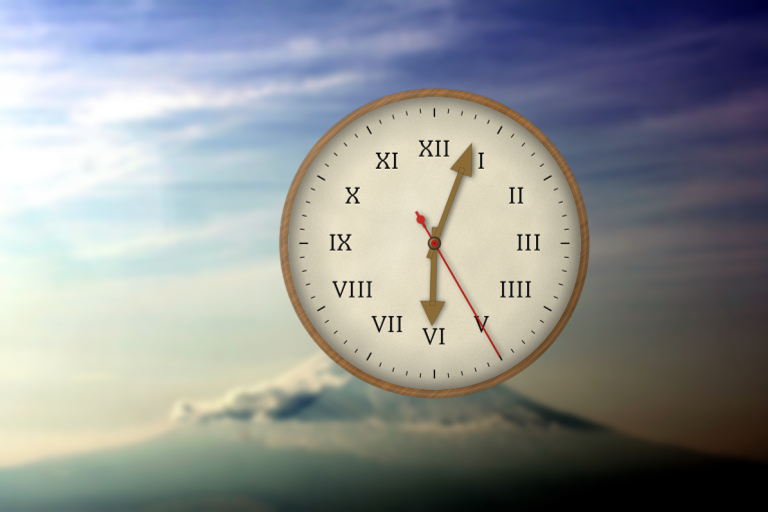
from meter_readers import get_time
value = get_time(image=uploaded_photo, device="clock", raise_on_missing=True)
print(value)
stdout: 6:03:25
